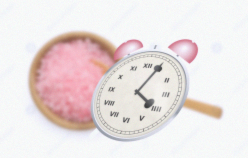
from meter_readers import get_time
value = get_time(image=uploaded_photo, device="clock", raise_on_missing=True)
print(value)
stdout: 4:04
